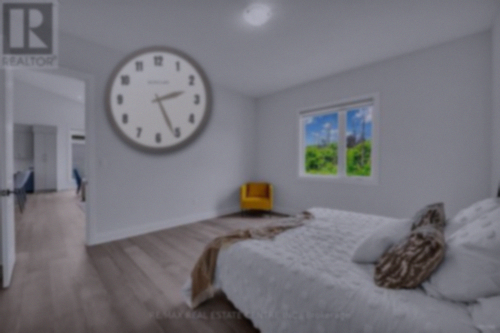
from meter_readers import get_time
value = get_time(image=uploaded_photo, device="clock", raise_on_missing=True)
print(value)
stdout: 2:26
